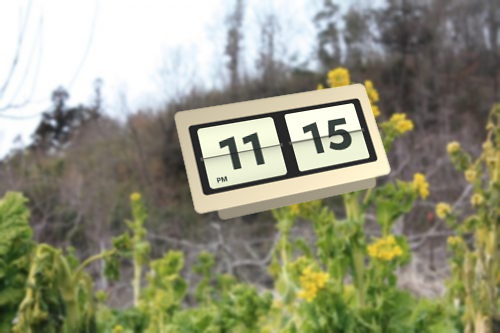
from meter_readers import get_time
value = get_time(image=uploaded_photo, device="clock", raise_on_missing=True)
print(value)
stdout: 11:15
